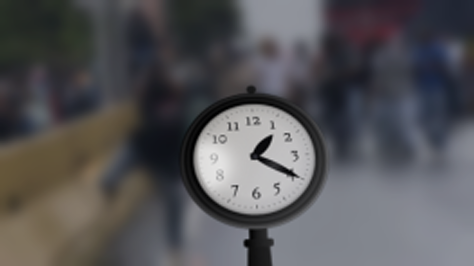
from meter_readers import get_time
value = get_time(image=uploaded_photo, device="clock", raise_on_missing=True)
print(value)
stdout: 1:20
